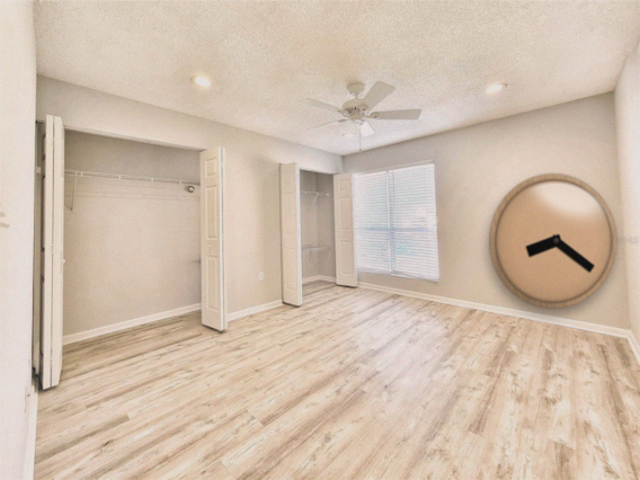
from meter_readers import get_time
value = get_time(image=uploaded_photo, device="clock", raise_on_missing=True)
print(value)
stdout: 8:21
